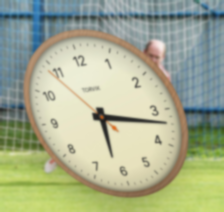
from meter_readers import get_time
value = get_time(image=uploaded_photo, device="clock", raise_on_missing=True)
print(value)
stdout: 6:16:54
